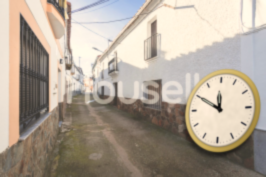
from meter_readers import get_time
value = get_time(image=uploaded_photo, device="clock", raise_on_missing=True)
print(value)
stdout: 11:50
